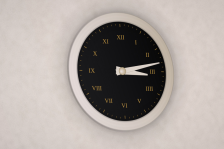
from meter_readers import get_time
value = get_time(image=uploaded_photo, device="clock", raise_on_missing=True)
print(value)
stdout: 3:13
